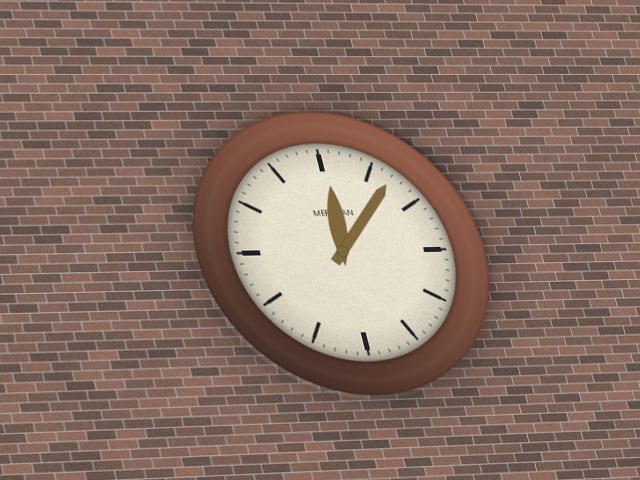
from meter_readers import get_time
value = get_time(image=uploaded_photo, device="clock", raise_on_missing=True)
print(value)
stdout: 12:07
